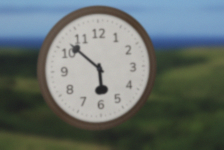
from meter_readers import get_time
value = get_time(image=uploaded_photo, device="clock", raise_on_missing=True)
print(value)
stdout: 5:52
